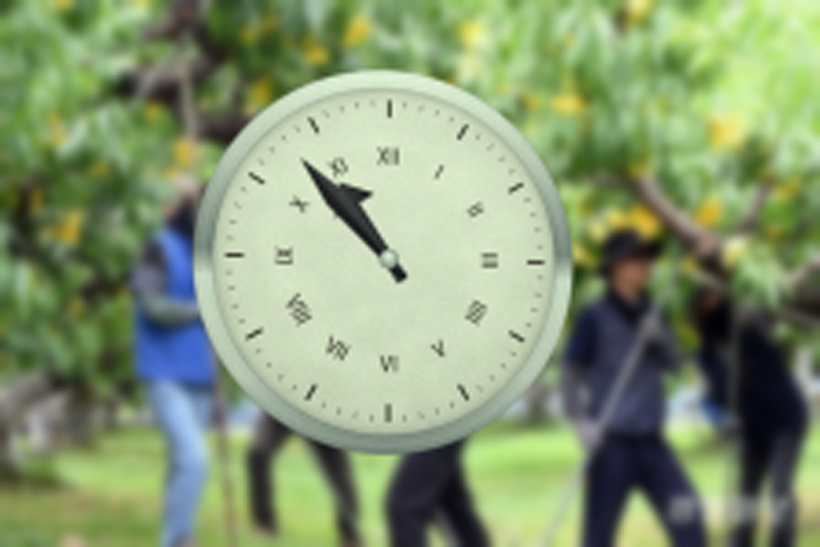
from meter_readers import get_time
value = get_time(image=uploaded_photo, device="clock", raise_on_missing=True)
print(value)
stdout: 10:53
